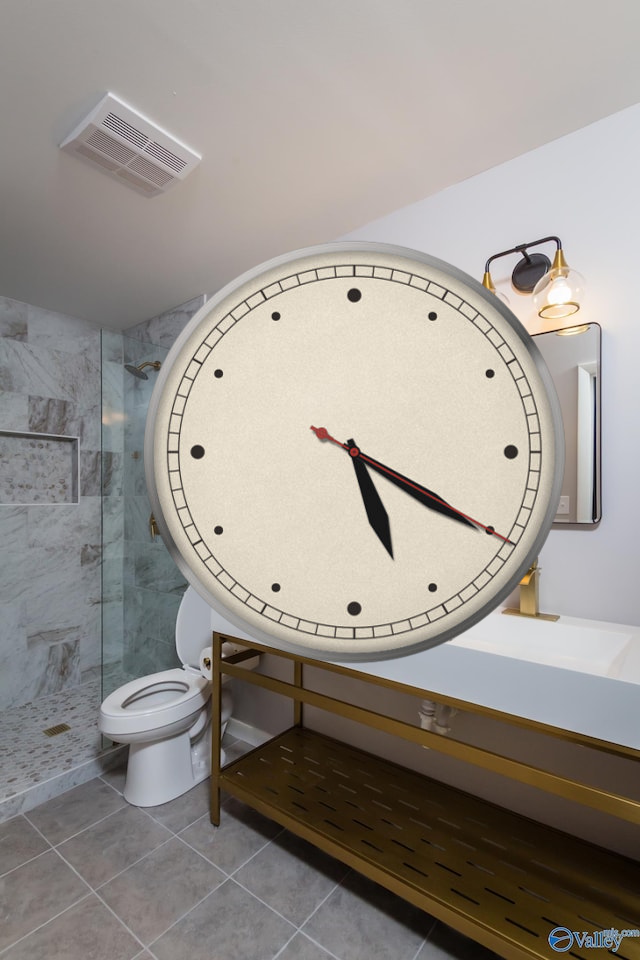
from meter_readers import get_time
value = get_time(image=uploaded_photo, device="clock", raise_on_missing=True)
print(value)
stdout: 5:20:20
